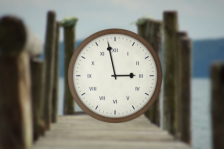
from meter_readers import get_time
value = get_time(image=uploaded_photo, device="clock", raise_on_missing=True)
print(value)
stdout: 2:58
